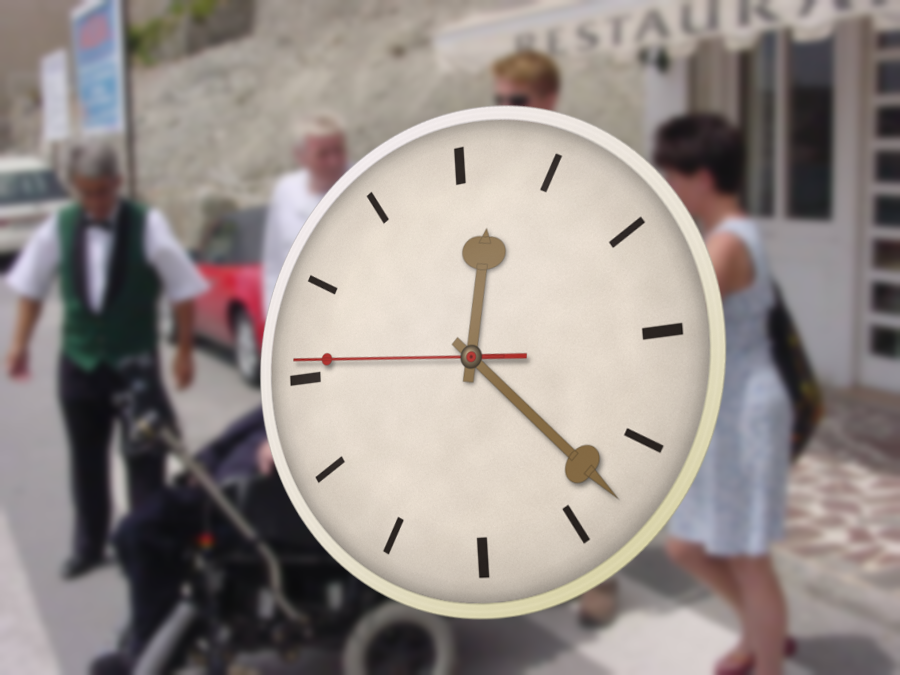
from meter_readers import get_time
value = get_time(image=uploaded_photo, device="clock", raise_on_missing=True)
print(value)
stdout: 12:22:46
